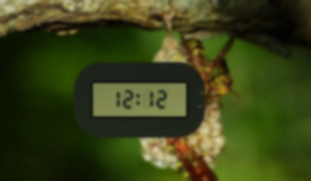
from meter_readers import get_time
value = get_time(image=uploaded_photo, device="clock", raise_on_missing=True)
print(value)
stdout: 12:12
